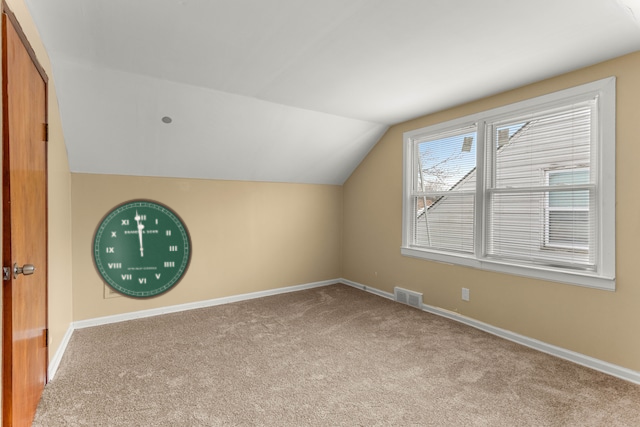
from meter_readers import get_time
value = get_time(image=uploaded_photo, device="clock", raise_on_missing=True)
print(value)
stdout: 11:59
